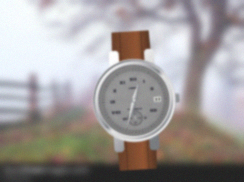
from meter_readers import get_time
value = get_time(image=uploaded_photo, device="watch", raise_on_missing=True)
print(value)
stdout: 12:33
